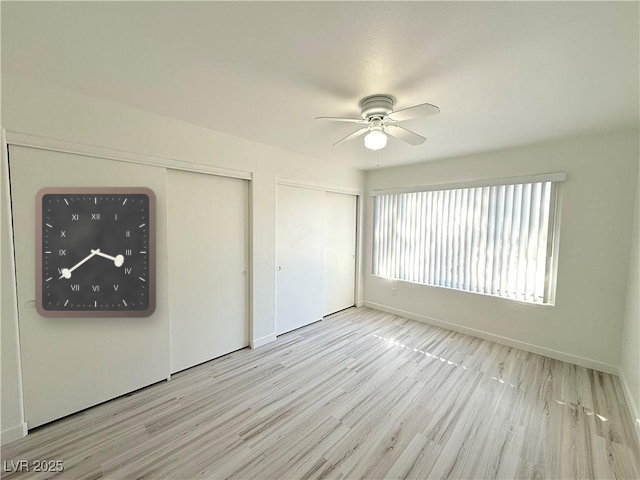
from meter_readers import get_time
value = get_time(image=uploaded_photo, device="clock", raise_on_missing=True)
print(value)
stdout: 3:39
